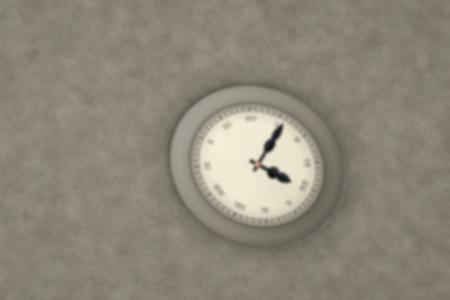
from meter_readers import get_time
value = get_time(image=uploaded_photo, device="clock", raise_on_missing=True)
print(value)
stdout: 4:06
